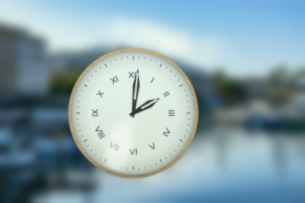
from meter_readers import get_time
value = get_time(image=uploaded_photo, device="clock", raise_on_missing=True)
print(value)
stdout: 2:01
